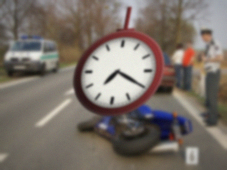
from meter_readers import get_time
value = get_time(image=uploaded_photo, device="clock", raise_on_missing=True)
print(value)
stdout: 7:20
